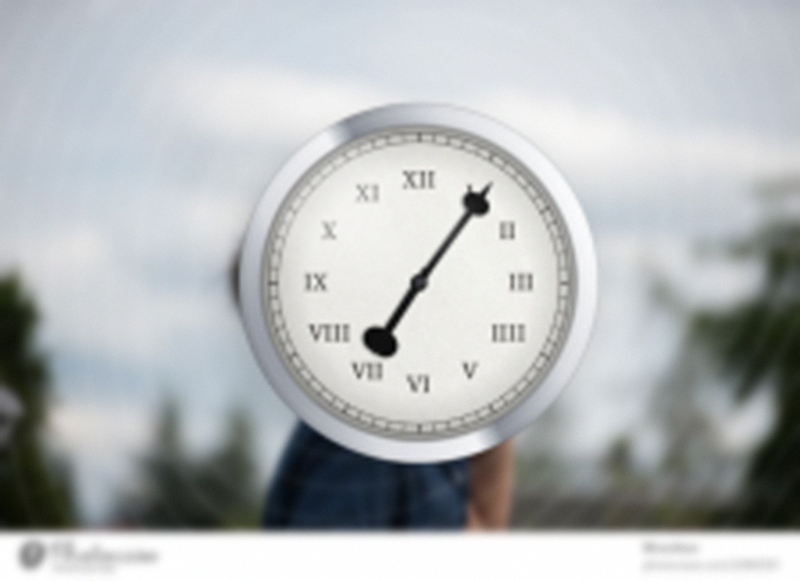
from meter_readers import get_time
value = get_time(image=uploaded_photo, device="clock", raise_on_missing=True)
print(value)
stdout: 7:06
